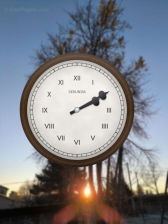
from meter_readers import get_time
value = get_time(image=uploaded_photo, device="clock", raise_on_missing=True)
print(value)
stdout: 2:10
